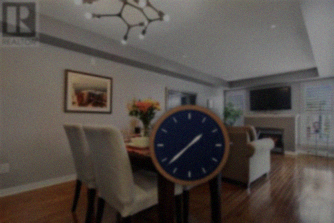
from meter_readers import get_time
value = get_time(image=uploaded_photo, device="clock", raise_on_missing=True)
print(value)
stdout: 1:38
